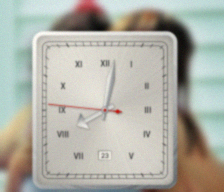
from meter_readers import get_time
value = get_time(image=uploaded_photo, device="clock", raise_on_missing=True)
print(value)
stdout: 8:01:46
